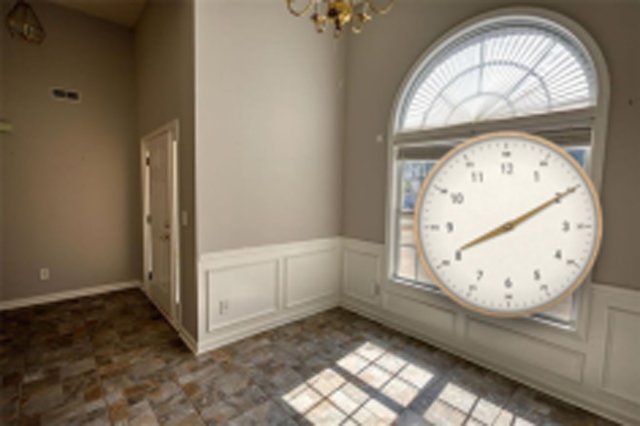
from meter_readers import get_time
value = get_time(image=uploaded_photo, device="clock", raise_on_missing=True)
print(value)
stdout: 8:10
